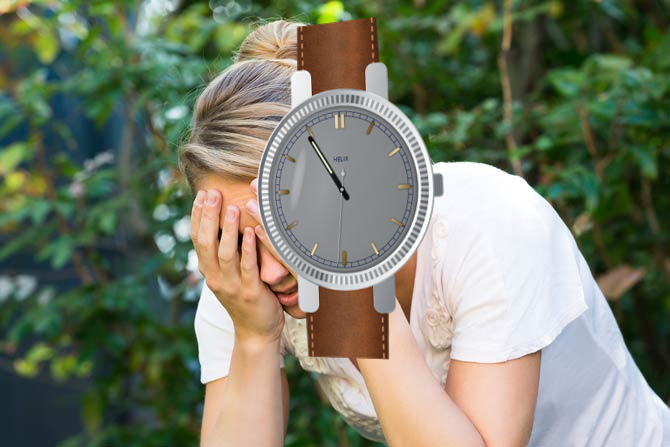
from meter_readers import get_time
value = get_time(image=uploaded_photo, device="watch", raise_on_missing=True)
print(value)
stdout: 10:54:31
